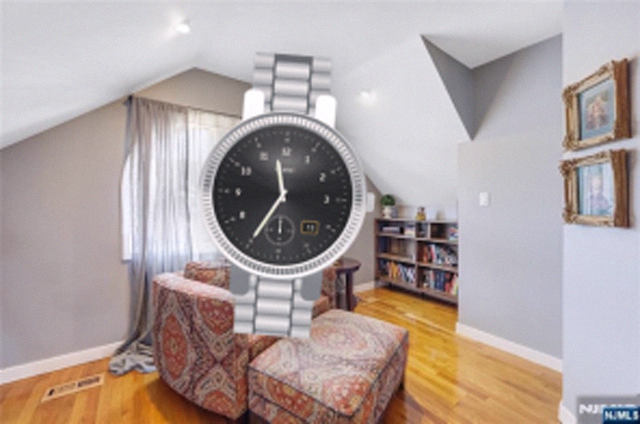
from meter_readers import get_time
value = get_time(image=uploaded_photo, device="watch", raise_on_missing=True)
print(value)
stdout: 11:35
